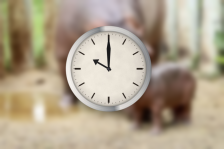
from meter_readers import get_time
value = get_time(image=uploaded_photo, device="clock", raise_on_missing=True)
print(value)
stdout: 10:00
